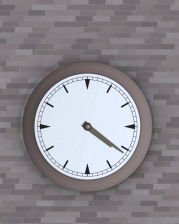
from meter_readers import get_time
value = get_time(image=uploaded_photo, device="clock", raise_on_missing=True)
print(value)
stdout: 4:21
